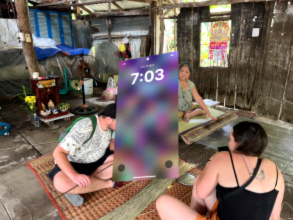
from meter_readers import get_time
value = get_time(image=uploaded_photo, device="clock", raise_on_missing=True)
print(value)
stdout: 7:03
